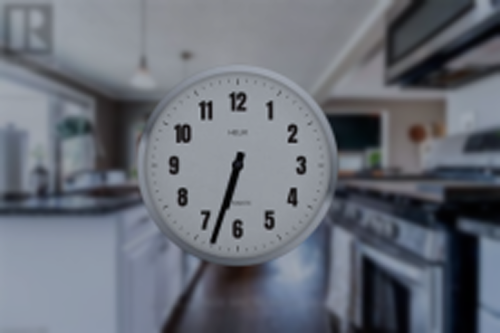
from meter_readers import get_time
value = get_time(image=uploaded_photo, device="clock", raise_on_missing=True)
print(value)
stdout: 6:33
